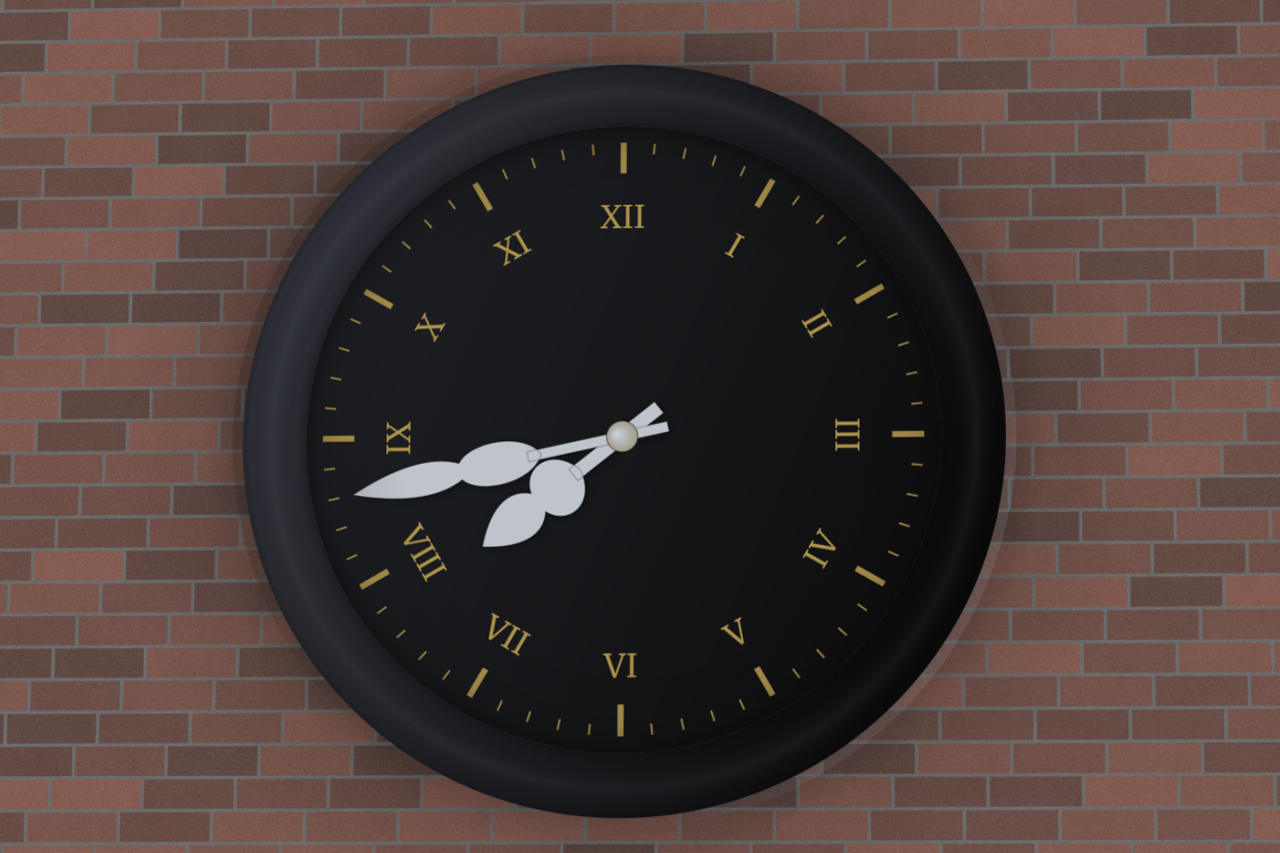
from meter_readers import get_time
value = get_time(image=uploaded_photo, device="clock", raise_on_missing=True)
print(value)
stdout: 7:43
